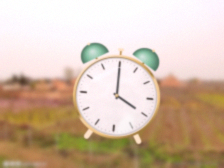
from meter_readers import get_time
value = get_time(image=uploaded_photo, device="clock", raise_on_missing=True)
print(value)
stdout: 4:00
